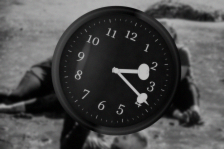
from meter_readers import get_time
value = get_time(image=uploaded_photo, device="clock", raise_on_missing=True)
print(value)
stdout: 2:19
